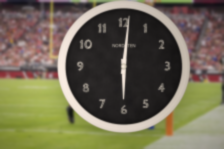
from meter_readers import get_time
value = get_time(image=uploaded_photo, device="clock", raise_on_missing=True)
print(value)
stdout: 6:01
